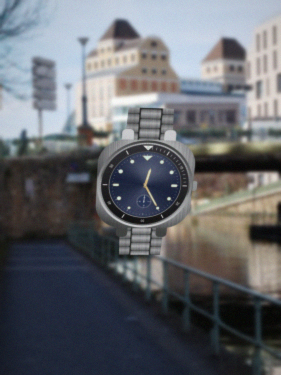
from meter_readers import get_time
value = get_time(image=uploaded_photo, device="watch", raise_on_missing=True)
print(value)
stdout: 12:25
